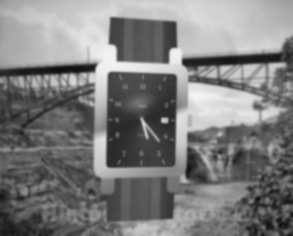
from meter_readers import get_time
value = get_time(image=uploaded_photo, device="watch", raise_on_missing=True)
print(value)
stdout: 5:23
